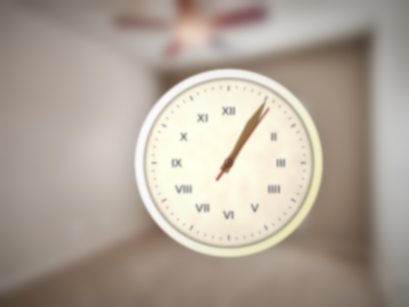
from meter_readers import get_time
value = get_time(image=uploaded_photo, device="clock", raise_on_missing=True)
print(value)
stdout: 1:05:06
